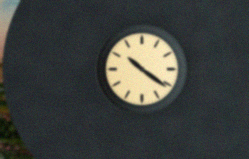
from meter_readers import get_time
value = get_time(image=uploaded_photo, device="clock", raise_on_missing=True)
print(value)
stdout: 10:21
